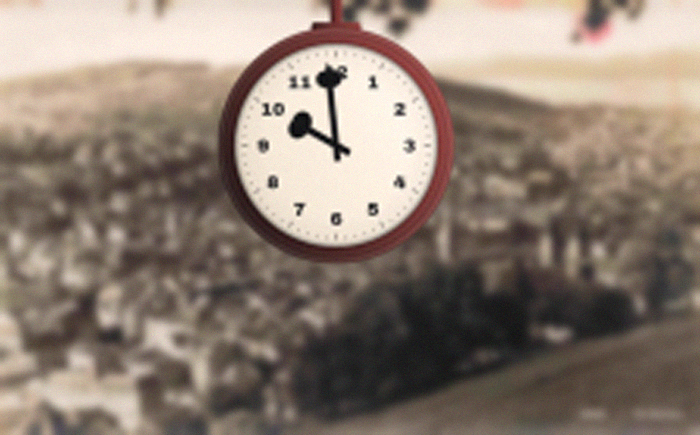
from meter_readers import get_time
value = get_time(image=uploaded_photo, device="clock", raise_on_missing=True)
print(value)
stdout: 9:59
